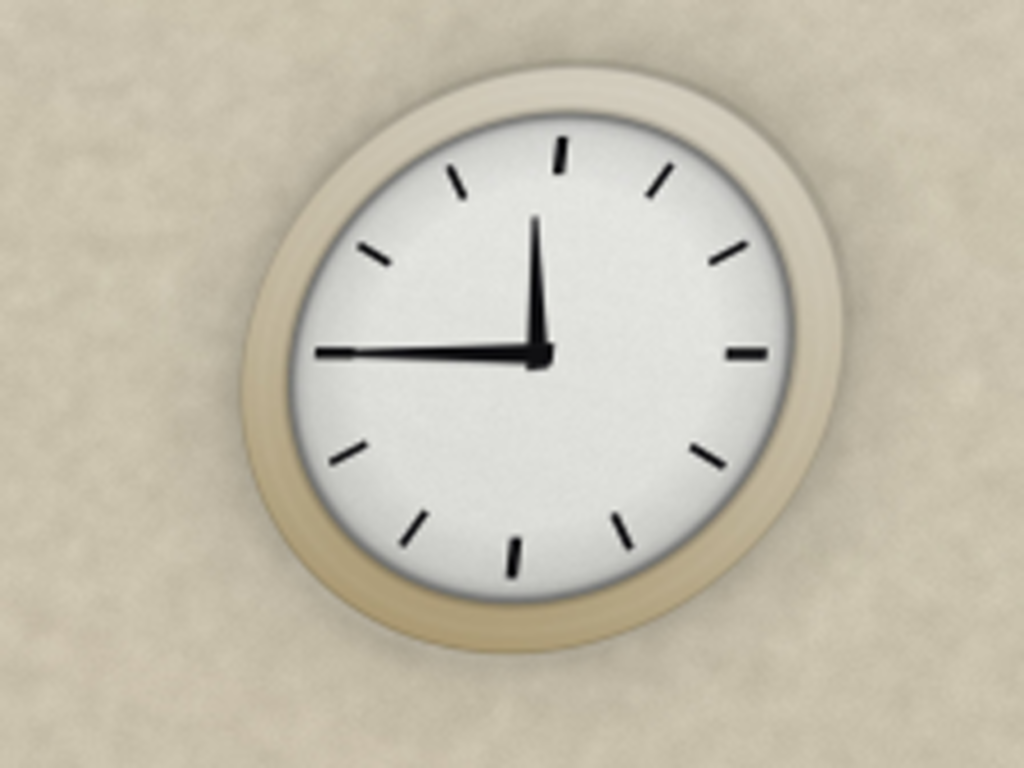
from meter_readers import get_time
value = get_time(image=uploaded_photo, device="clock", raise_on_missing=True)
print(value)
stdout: 11:45
